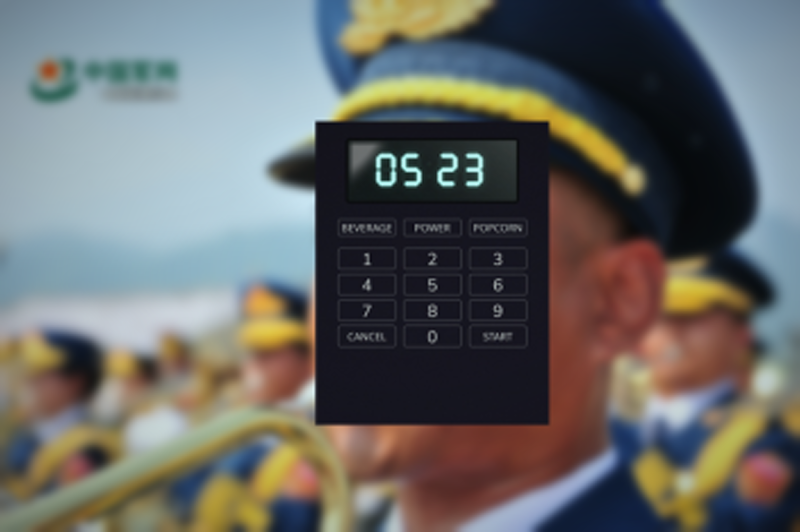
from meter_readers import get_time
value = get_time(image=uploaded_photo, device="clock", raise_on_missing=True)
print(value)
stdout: 5:23
